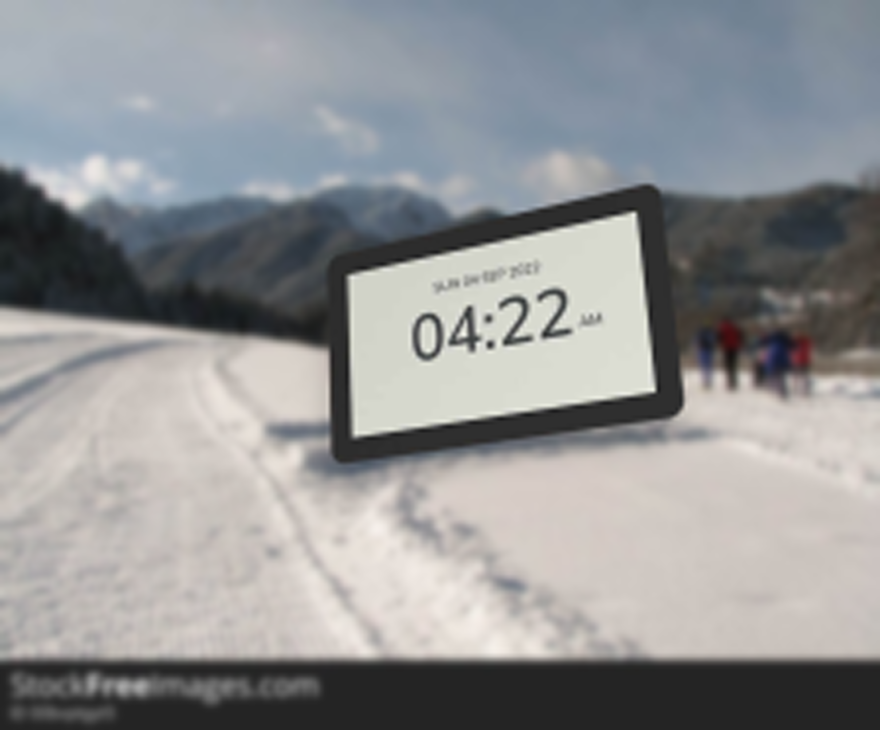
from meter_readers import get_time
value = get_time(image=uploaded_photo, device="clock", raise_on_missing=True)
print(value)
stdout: 4:22
